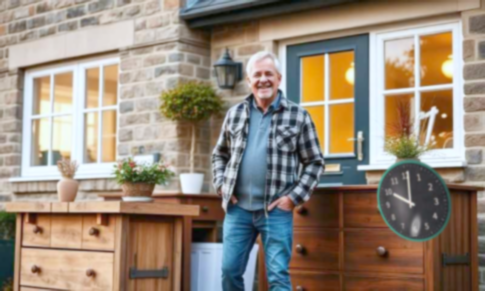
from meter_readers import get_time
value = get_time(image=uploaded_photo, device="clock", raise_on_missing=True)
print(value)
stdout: 10:01
